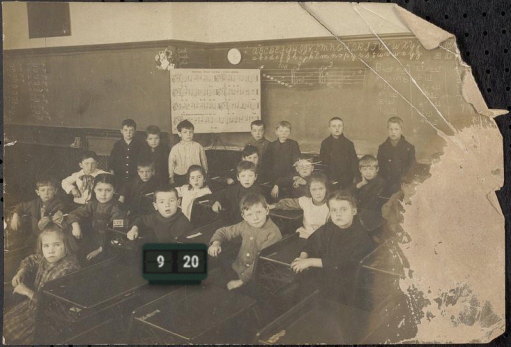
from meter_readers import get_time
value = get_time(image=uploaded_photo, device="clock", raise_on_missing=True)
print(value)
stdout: 9:20
